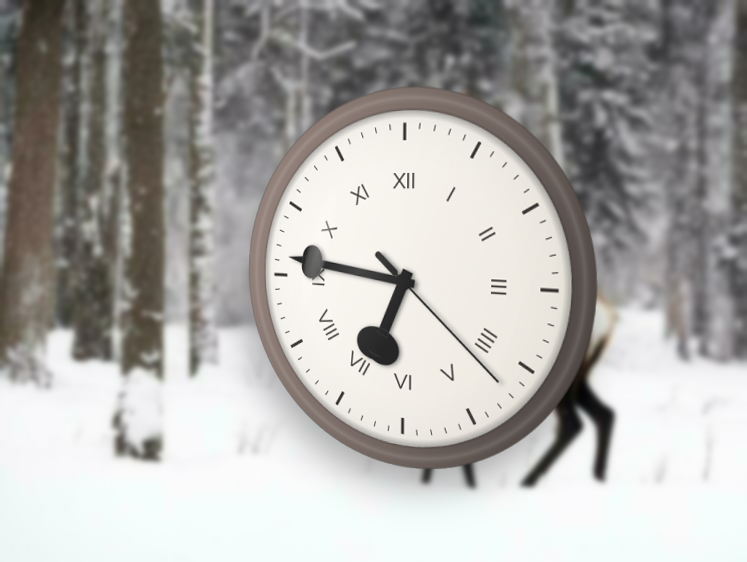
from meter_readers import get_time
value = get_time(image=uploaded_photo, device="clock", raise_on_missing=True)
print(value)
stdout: 6:46:22
